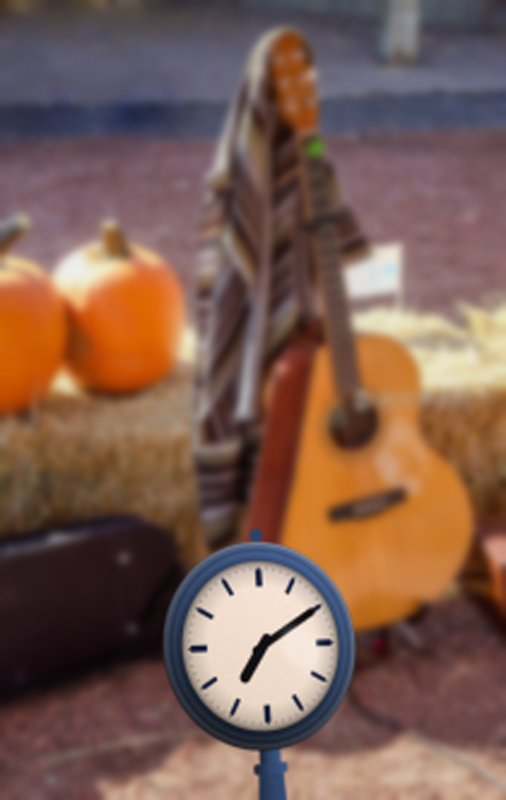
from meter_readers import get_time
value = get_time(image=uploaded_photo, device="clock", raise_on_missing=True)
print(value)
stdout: 7:10
